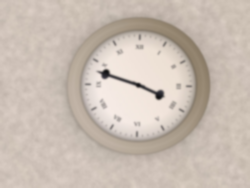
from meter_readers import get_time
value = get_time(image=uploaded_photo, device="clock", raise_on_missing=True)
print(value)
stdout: 3:48
